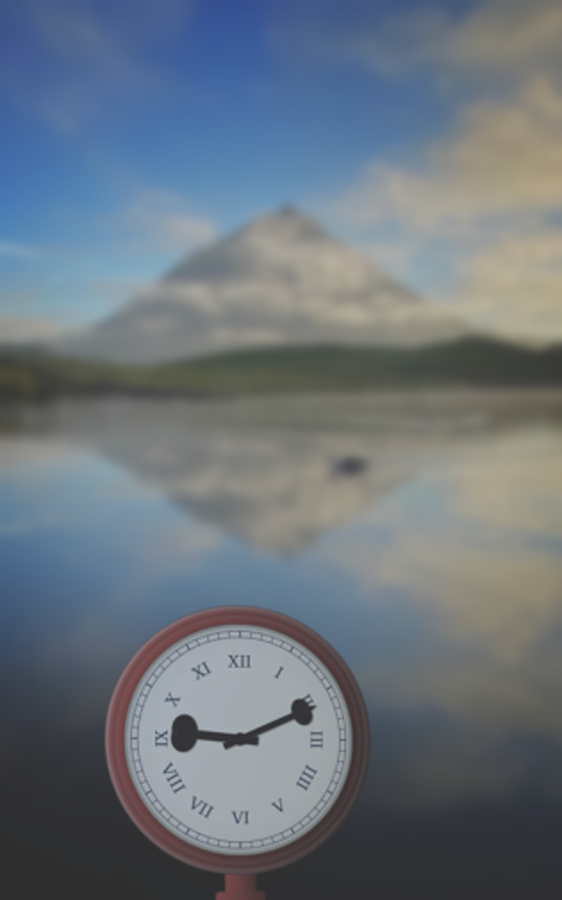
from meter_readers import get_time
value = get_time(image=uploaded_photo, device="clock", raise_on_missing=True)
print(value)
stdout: 9:11
